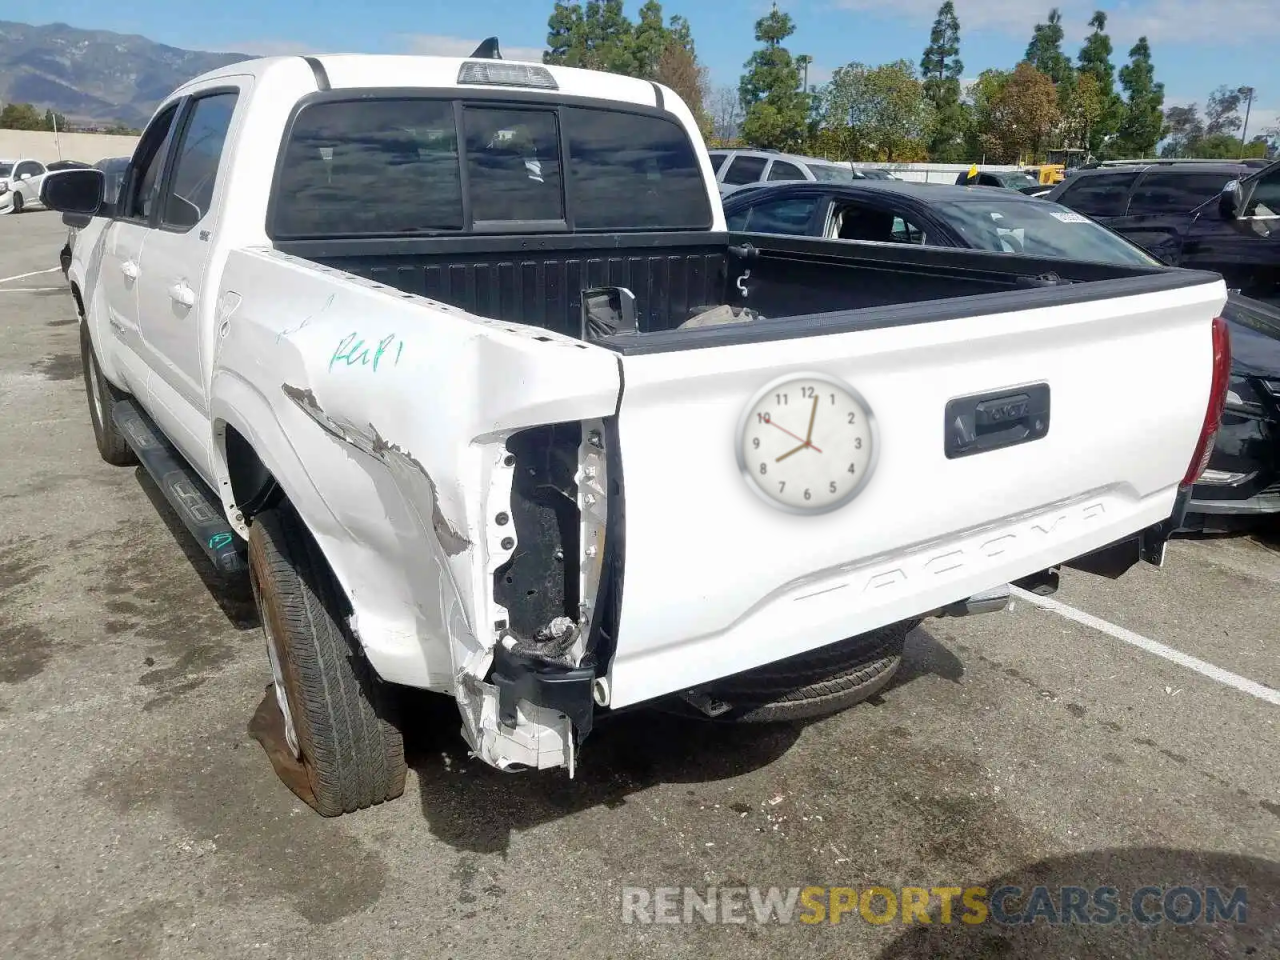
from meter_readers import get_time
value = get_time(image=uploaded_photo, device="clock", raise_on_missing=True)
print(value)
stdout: 8:01:50
